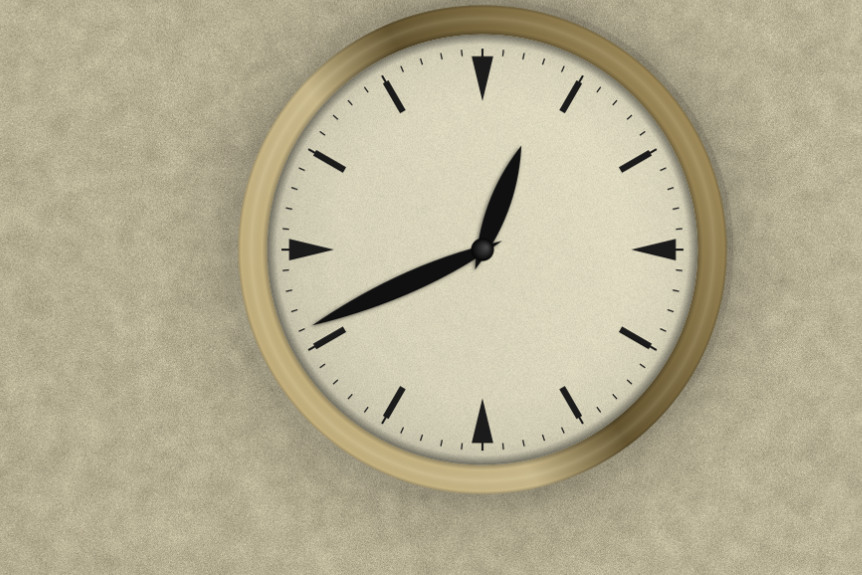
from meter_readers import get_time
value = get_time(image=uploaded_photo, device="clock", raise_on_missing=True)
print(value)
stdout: 12:41
